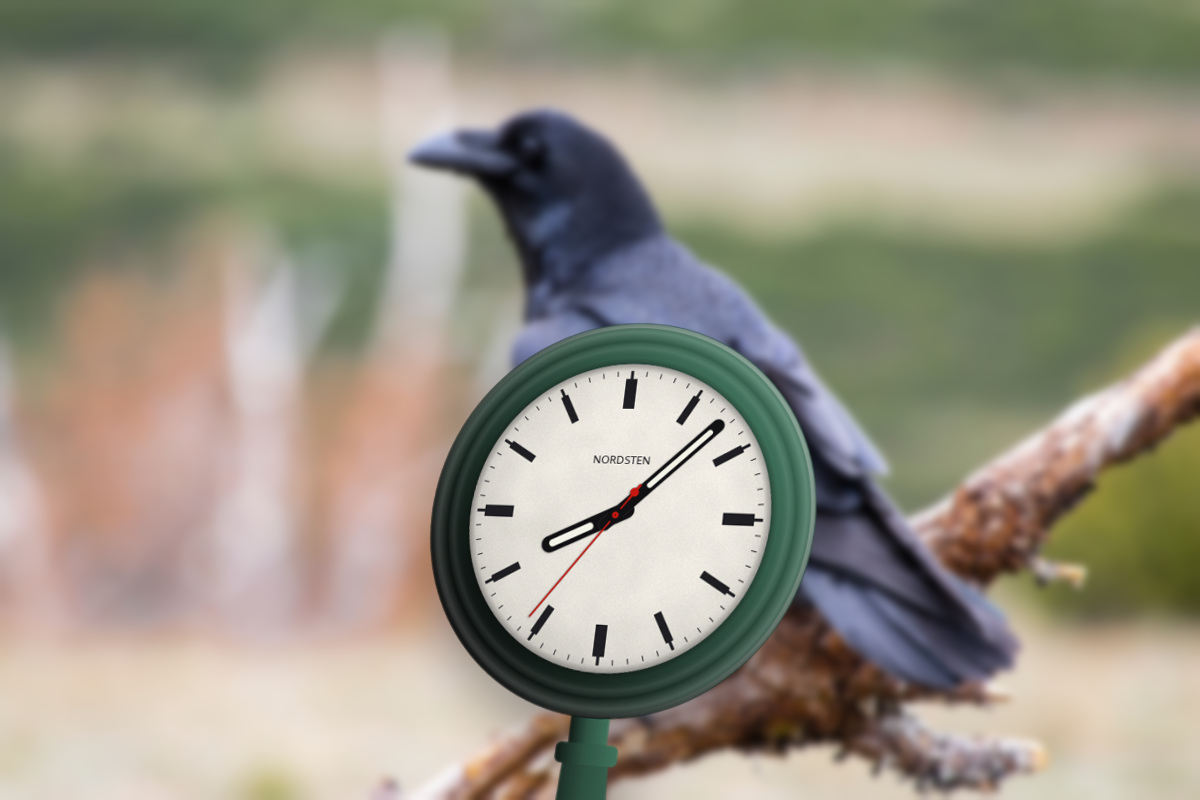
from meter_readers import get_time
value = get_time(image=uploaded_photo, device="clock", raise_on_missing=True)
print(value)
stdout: 8:07:36
